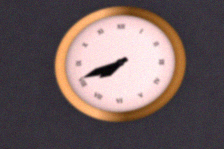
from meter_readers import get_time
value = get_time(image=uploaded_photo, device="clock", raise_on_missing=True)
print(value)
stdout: 7:41
